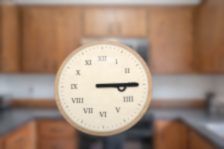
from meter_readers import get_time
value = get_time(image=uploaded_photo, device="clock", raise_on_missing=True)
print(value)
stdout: 3:15
